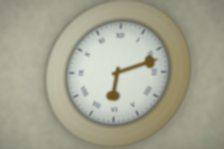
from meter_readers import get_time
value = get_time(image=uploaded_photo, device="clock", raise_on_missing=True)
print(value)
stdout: 6:12
